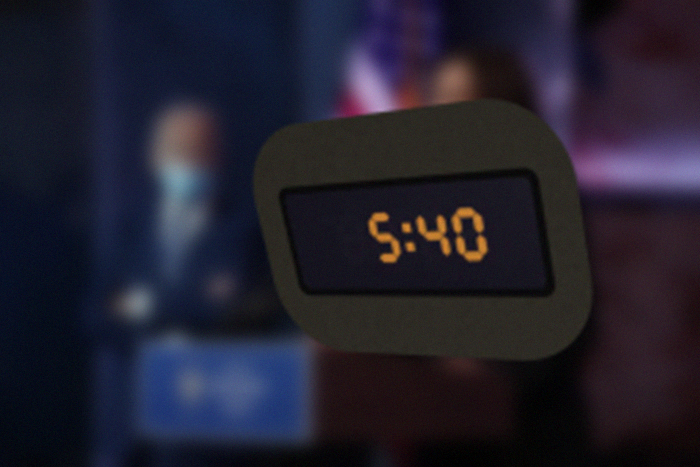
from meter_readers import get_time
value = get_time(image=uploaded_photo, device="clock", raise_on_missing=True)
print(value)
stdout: 5:40
